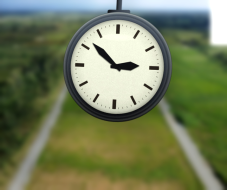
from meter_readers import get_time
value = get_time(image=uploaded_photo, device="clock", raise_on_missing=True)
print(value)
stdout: 2:52
